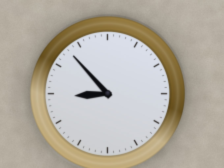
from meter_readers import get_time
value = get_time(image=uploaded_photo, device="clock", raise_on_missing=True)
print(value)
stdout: 8:53
